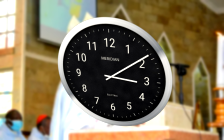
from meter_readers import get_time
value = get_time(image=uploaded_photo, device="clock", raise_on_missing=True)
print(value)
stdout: 3:09
